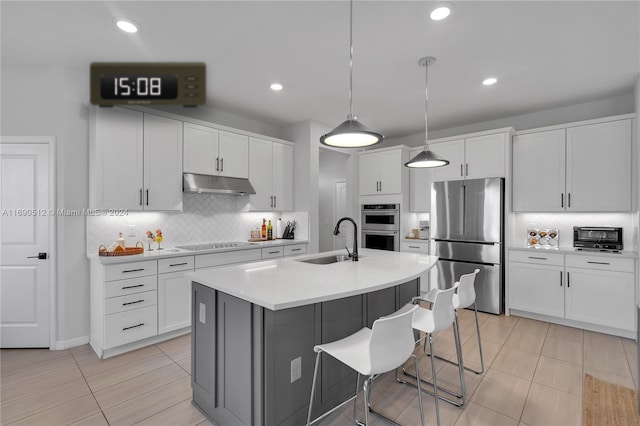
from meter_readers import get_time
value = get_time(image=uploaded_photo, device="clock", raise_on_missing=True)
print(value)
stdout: 15:08
